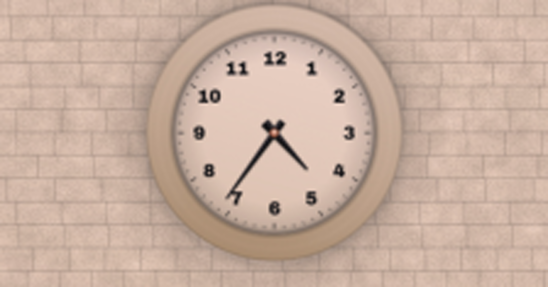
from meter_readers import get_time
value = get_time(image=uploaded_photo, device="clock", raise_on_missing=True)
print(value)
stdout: 4:36
